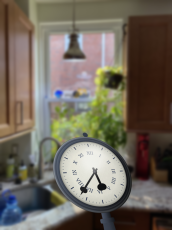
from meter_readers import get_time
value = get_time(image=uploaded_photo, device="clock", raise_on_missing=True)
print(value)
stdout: 5:37
